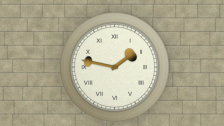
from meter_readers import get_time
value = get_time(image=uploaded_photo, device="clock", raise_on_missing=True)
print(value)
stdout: 1:47
